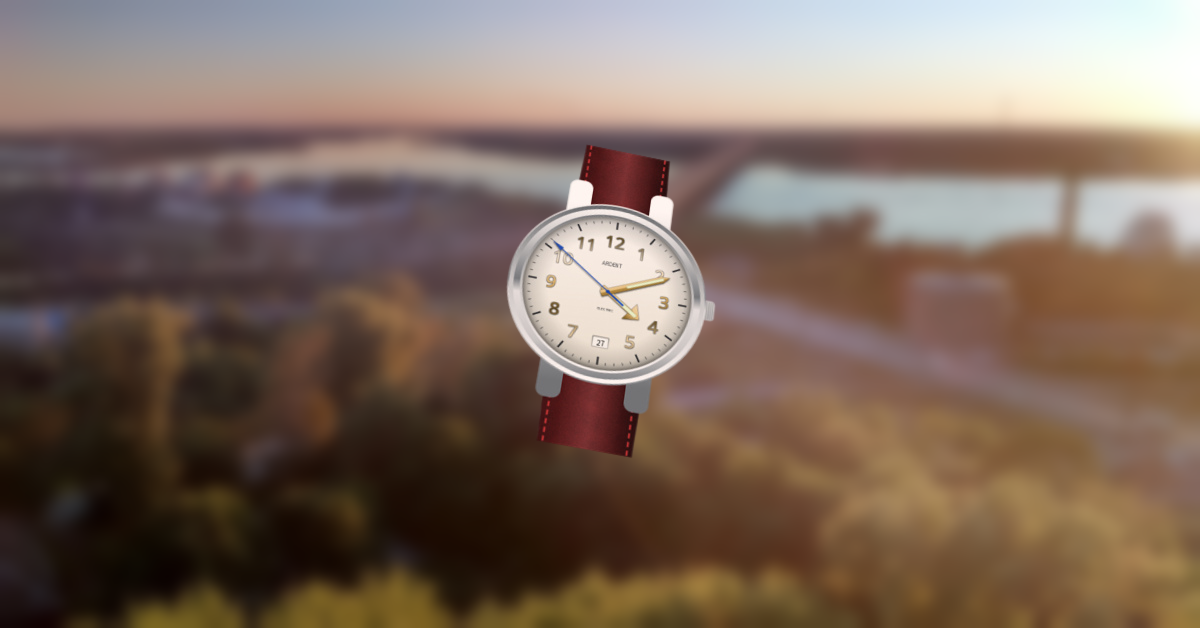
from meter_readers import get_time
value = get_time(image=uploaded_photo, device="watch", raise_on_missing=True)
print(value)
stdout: 4:10:51
